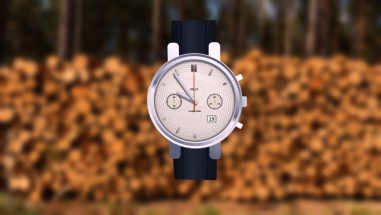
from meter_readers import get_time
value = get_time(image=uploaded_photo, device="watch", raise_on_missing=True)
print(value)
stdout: 9:54
